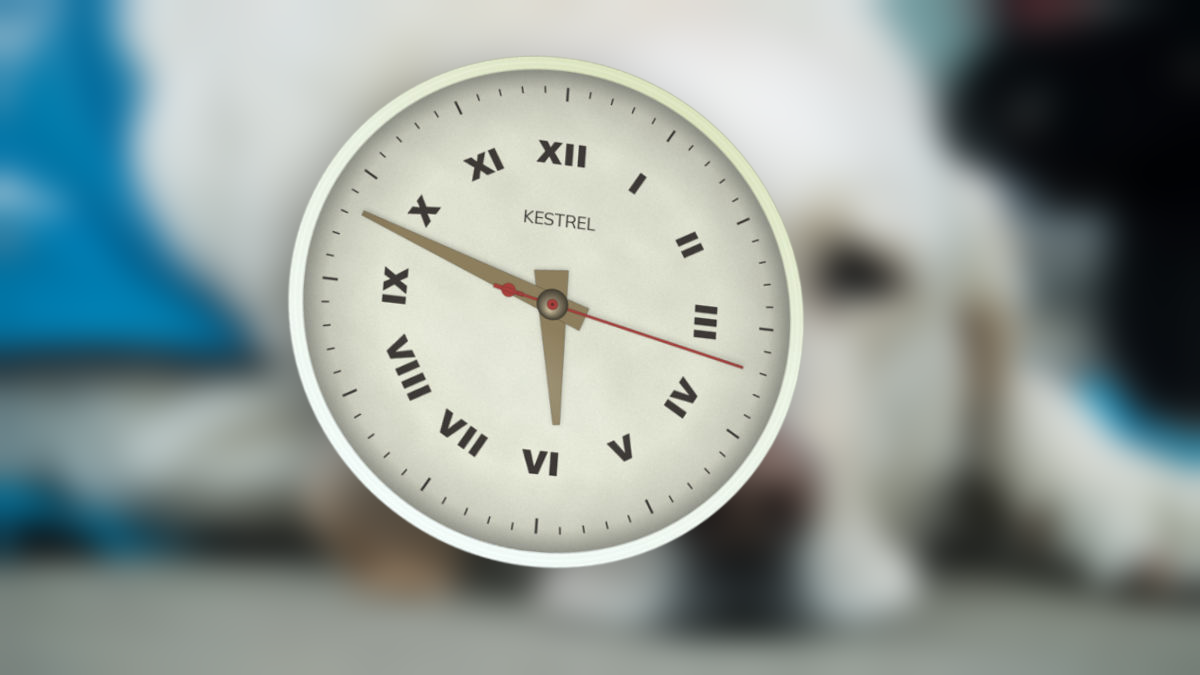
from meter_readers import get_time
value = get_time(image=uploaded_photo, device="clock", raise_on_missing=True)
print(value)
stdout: 5:48:17
